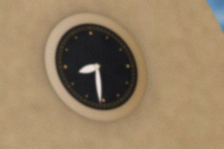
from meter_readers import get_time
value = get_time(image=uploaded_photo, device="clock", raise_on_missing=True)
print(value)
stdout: 8:31
